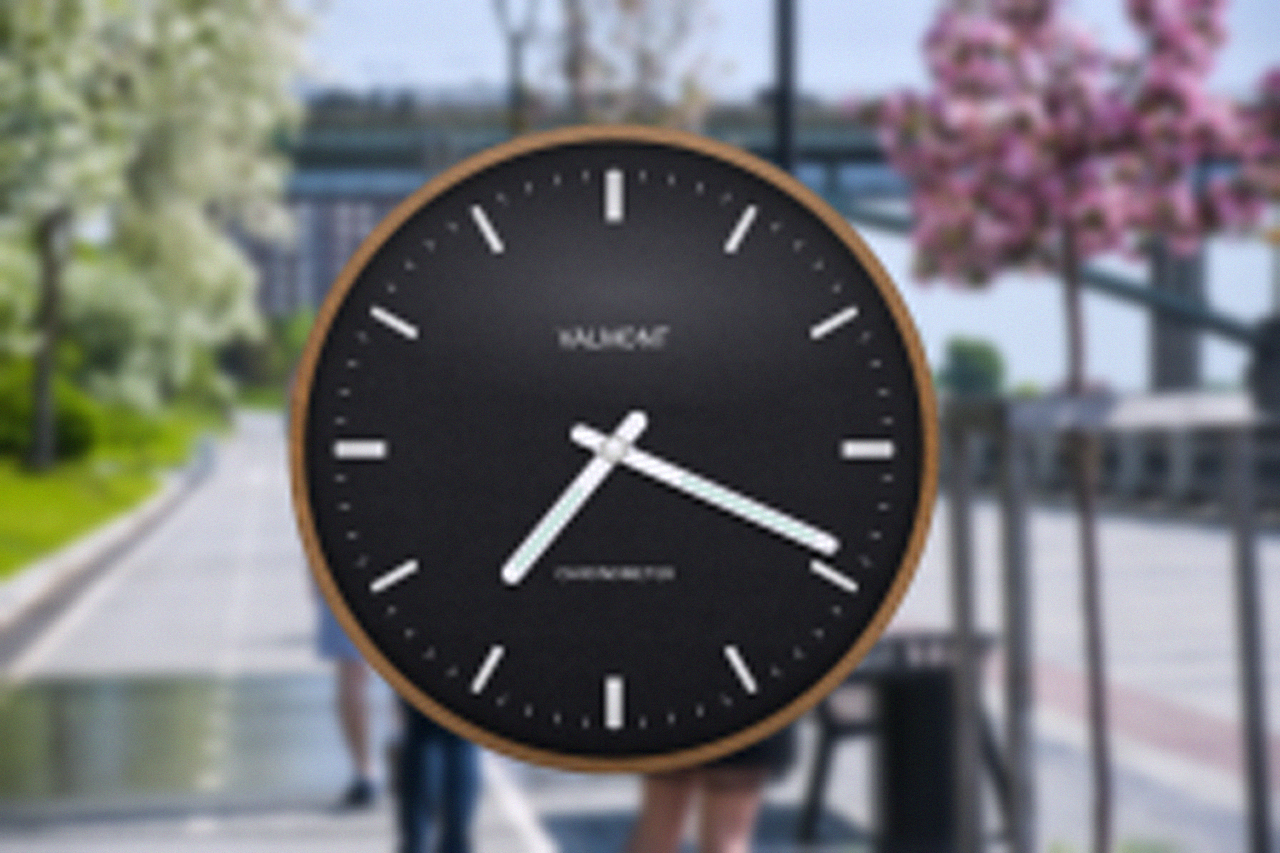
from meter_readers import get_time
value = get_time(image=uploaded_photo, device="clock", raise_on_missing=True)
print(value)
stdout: 7:19
